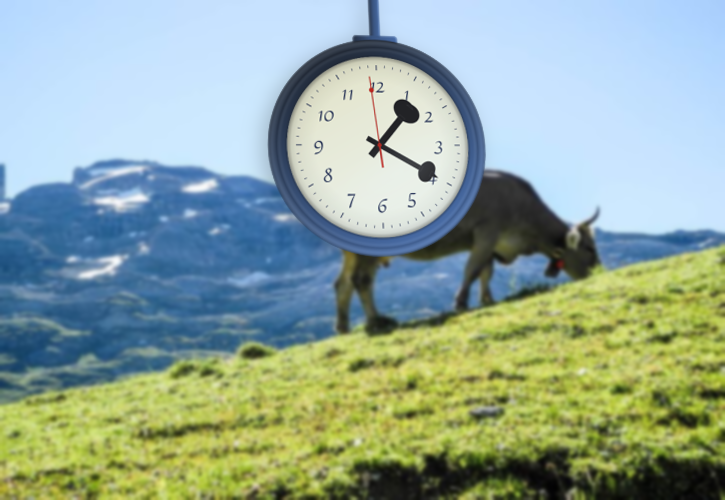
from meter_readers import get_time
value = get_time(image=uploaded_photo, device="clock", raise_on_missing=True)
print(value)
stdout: 1:19:59
